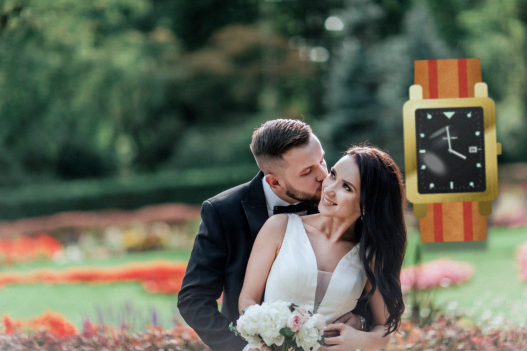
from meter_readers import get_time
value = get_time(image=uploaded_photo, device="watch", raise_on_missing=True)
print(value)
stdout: 3:59
